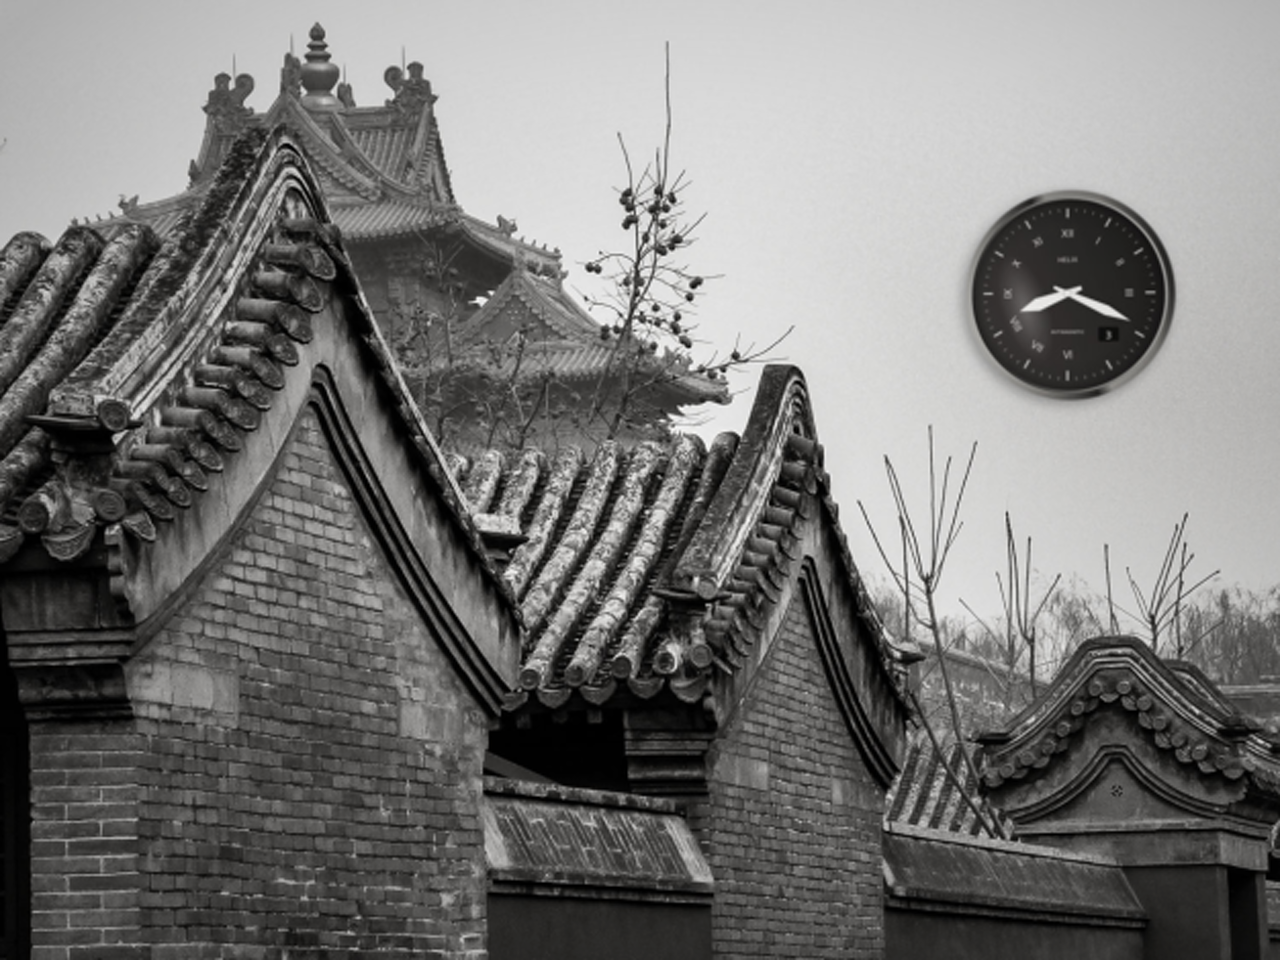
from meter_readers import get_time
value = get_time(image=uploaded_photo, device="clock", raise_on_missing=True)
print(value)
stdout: 8:19
